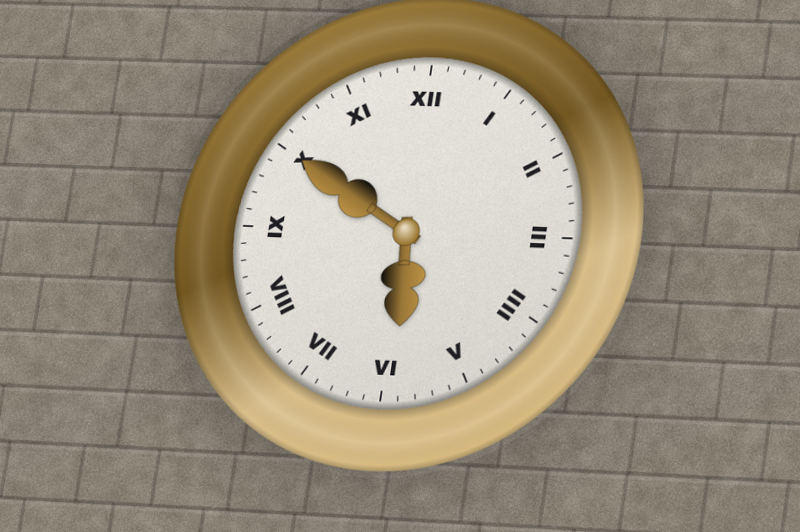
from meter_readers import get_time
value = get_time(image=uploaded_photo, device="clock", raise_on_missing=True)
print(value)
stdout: 5:50
